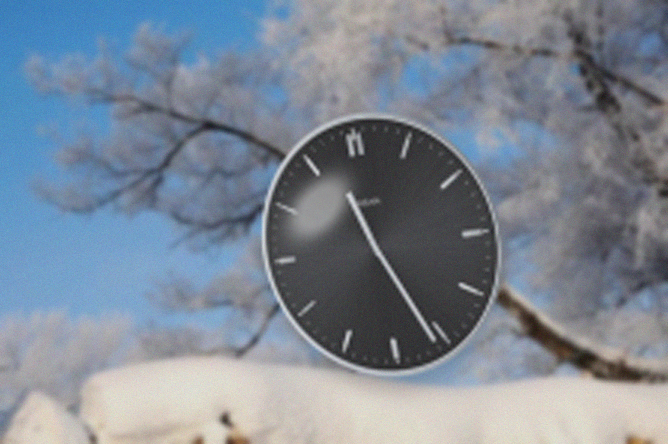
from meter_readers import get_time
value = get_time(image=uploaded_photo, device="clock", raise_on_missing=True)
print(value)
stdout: 11:26
